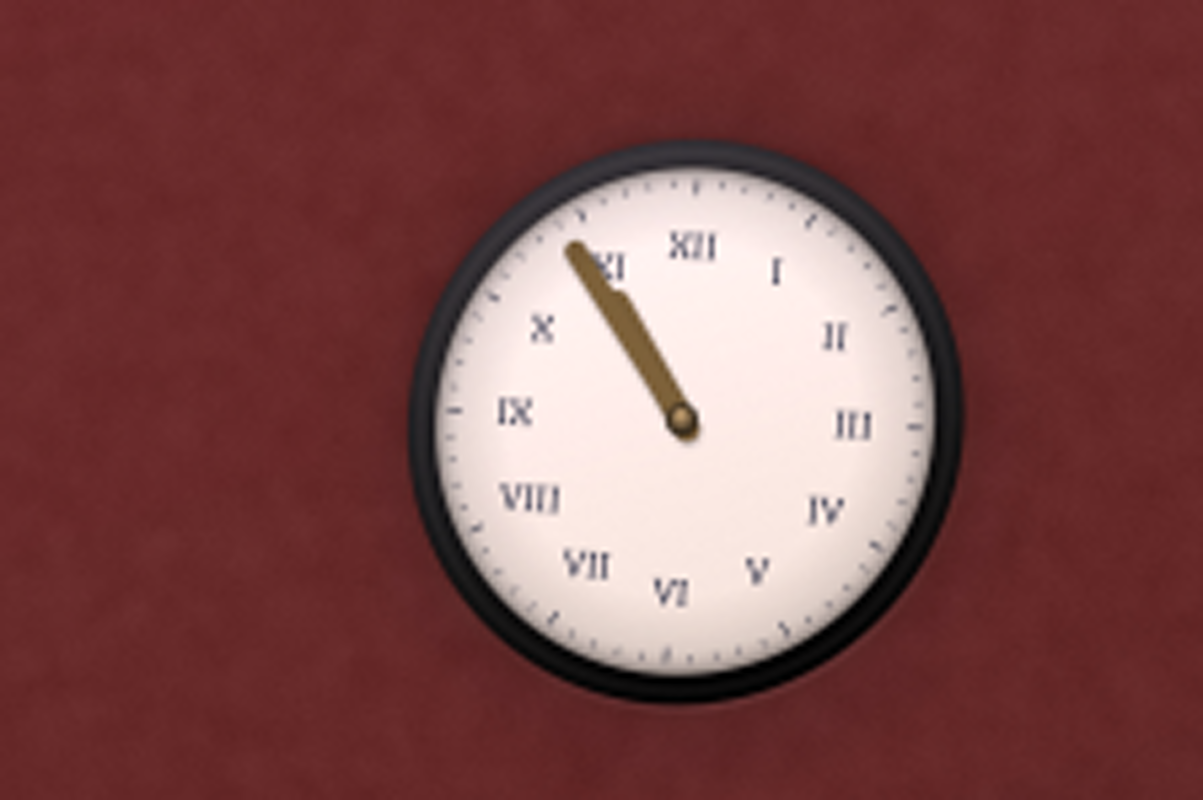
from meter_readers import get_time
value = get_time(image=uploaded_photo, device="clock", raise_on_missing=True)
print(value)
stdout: 10:54
